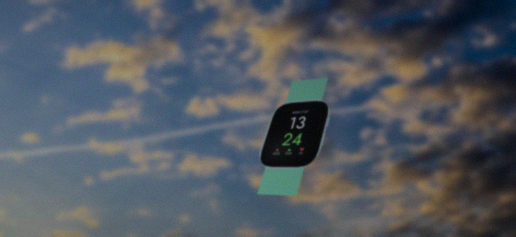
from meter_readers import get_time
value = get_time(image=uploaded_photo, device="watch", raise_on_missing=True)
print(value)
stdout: 13:24
